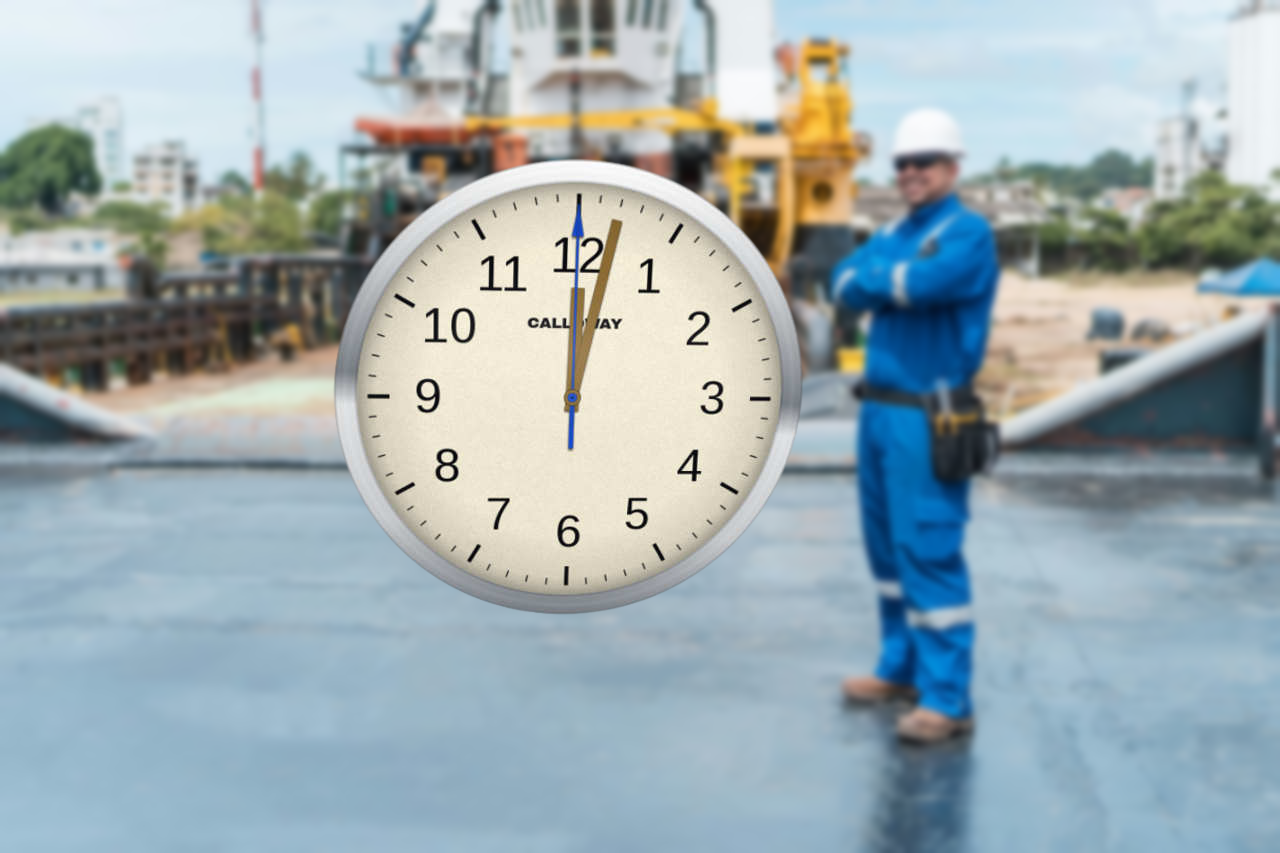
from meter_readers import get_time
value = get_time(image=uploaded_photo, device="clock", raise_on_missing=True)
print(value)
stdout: 12:02:00
